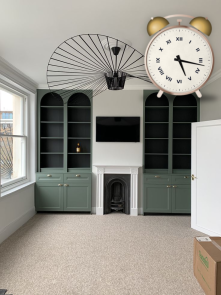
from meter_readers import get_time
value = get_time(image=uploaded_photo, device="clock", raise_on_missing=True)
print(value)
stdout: 5:17
